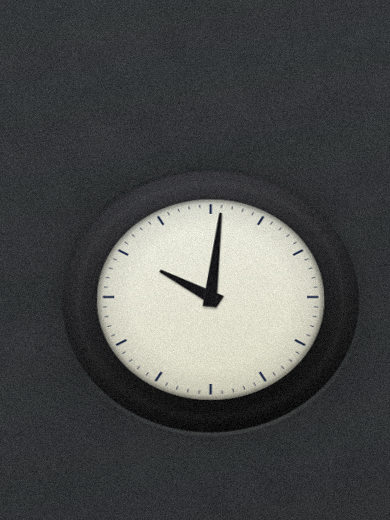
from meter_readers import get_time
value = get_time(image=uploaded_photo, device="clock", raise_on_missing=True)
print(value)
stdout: 10:01
